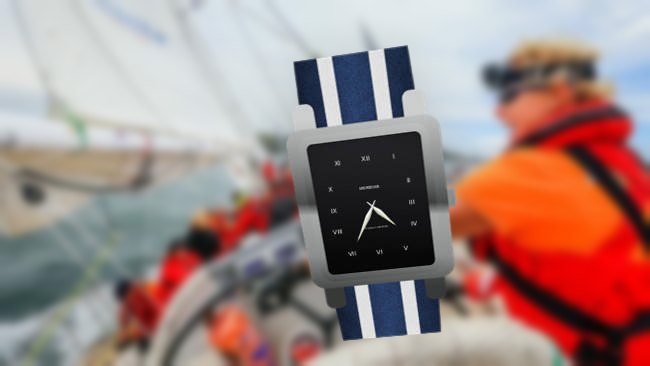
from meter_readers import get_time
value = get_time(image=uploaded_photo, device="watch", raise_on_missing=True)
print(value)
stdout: 4:35
